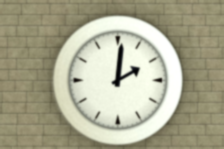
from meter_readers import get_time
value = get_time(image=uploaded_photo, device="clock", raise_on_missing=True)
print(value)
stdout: 2:01
